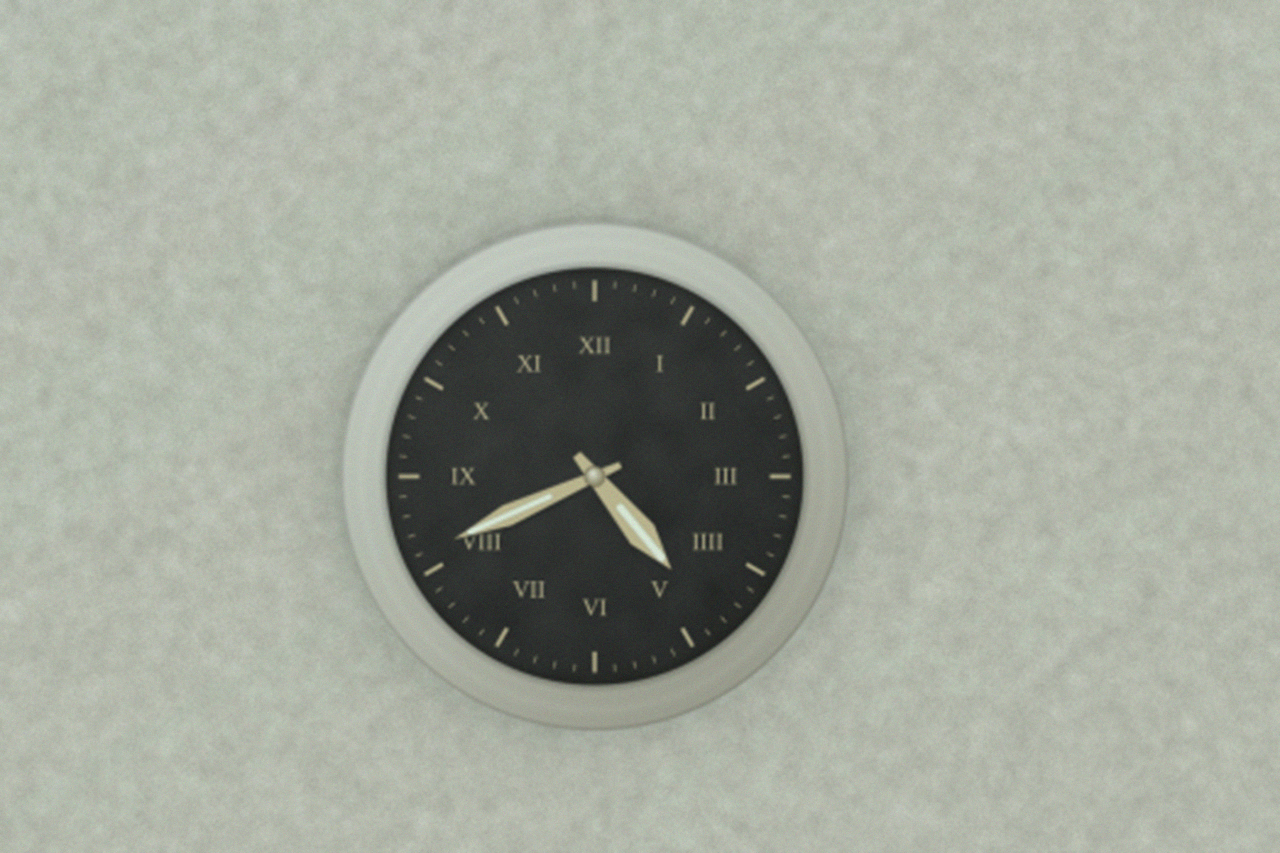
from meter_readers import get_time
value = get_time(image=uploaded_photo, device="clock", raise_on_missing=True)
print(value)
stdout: 4:41
